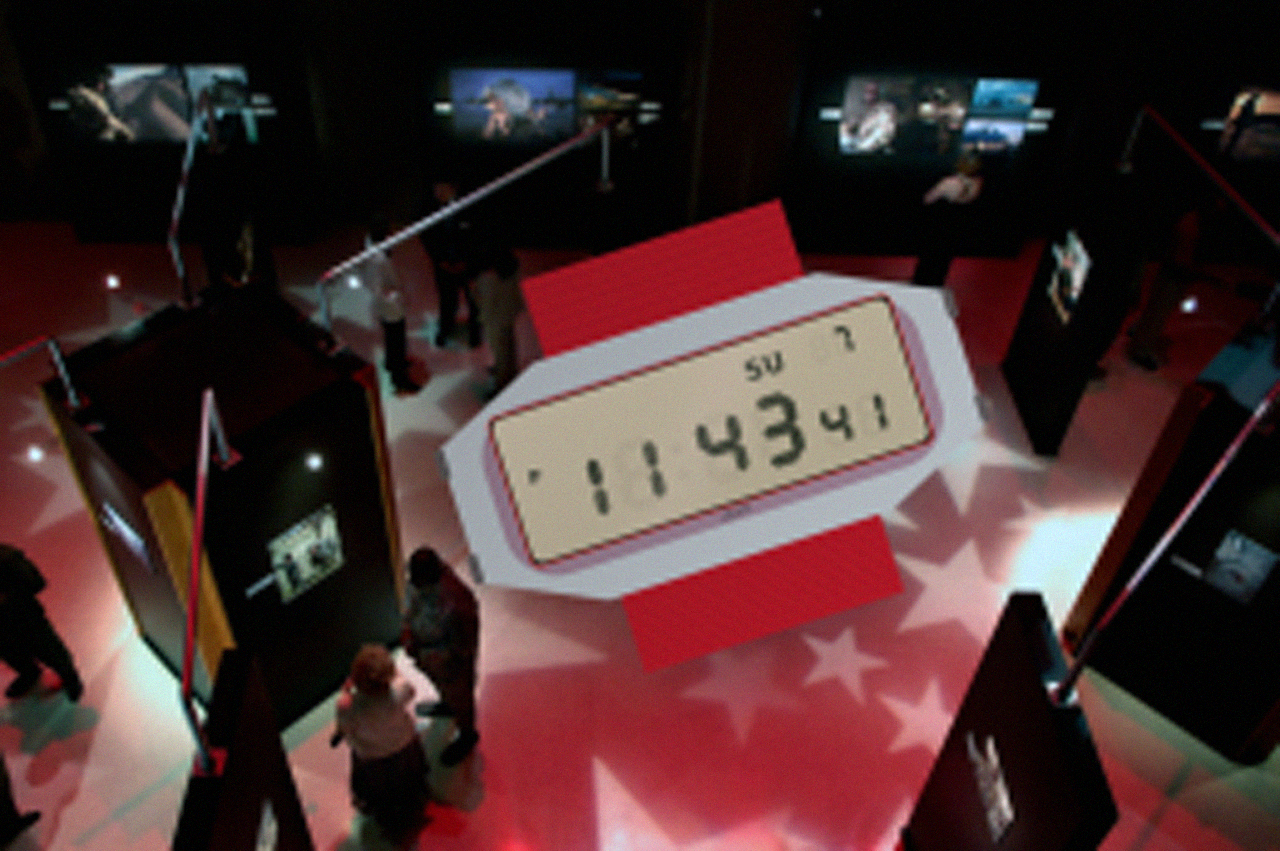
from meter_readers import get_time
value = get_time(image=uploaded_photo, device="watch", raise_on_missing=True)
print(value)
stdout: 11:43:41
